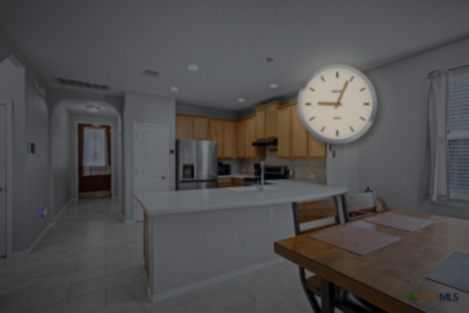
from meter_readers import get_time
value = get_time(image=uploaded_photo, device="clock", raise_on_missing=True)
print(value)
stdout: 9:04
